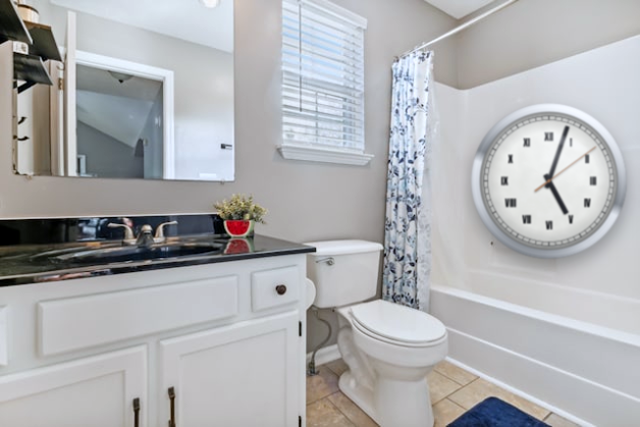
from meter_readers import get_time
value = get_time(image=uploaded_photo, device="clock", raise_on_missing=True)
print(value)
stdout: 5:03:09
